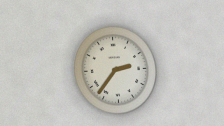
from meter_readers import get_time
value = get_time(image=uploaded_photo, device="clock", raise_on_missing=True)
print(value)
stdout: 2:37
